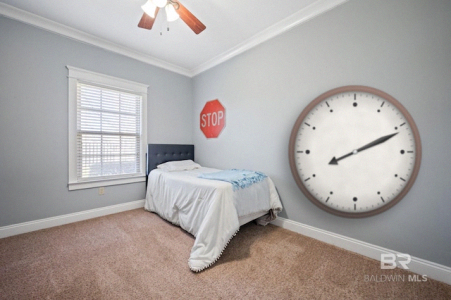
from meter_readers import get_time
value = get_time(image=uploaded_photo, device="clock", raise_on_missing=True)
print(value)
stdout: 8:11
